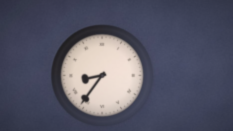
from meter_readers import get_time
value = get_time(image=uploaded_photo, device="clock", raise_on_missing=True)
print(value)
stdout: 8:36
